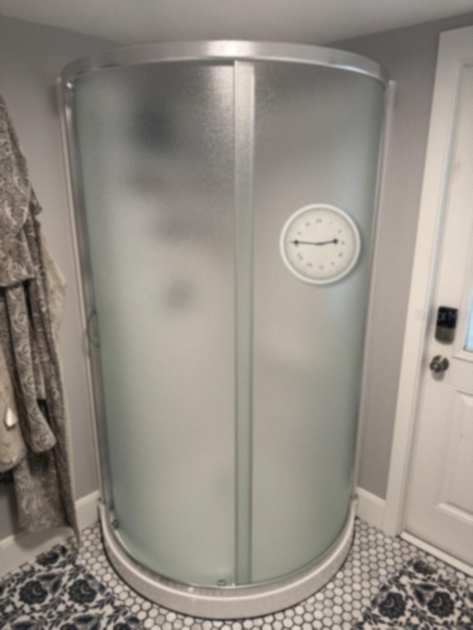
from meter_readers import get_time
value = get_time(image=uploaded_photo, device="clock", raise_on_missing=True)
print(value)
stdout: 2:46
